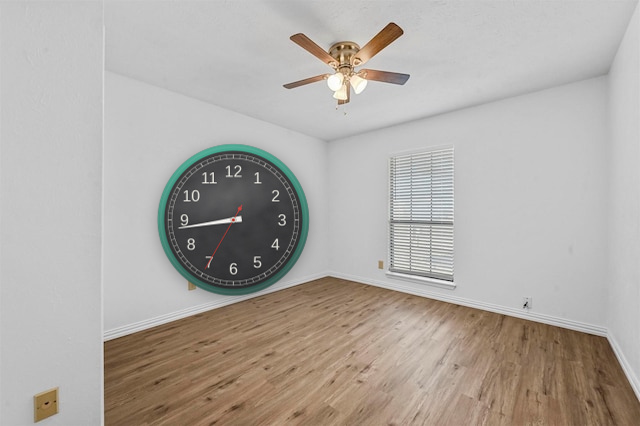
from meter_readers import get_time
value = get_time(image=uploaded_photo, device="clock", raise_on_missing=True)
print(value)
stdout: 8:43:35
